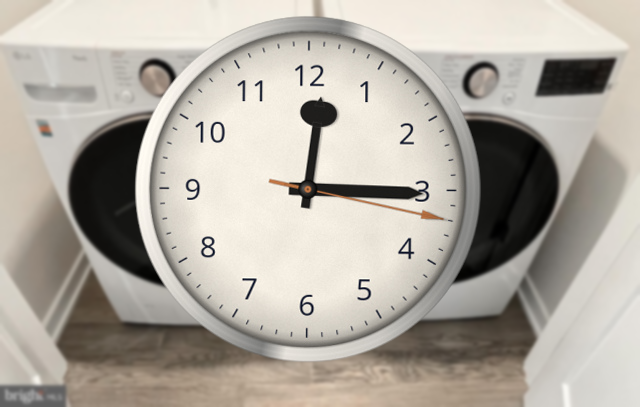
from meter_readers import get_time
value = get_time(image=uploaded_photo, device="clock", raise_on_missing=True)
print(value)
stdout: 12:15:17
